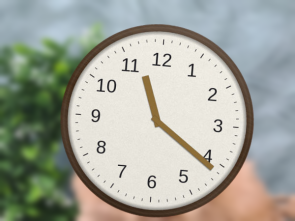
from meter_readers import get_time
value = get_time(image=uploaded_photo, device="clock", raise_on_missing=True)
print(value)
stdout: 11:21
